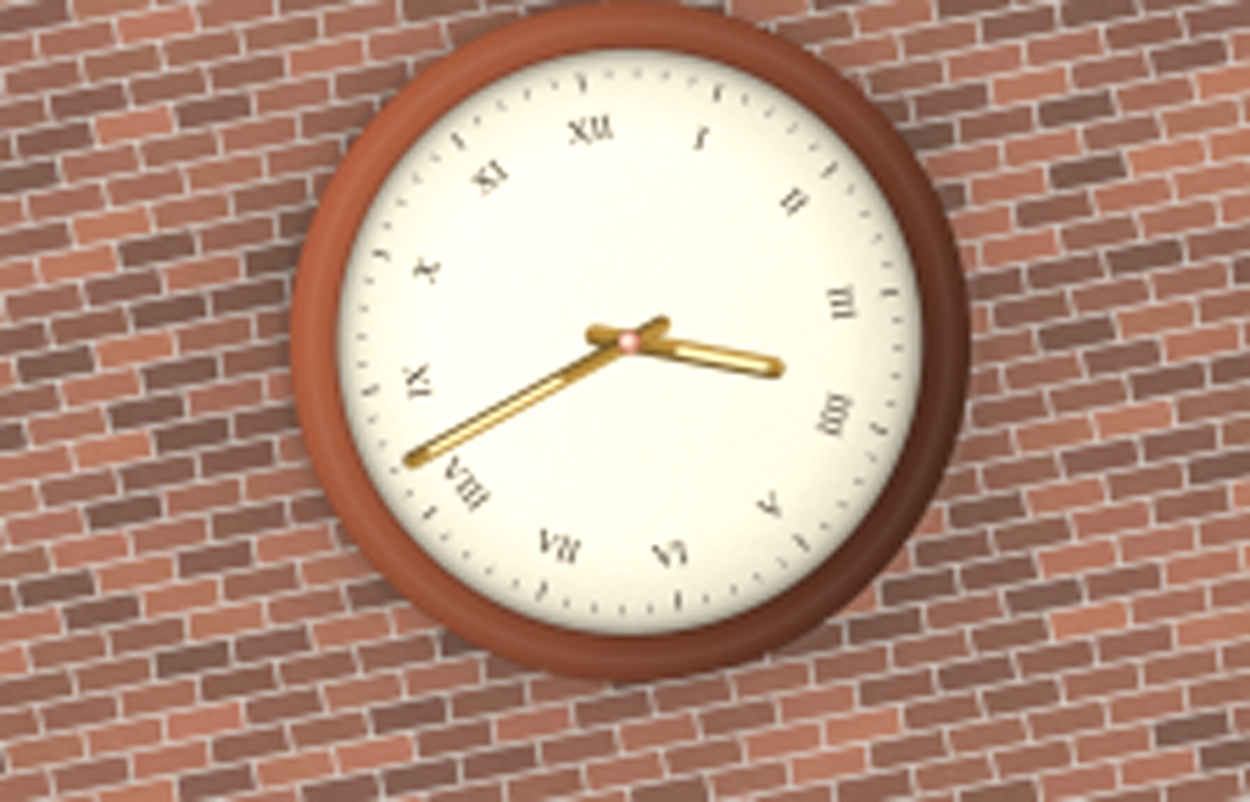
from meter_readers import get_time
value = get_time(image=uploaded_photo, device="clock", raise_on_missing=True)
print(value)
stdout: 3:42
